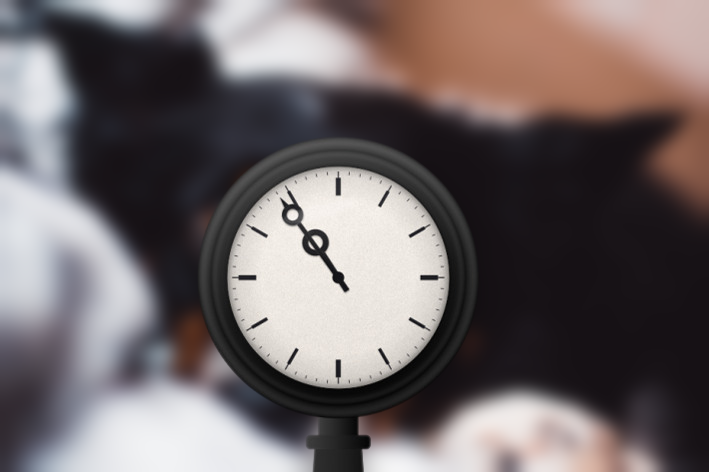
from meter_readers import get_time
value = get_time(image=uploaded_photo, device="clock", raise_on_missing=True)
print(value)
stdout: 10:54
